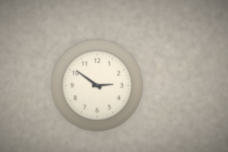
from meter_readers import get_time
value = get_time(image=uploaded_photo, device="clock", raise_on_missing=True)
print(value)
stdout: 2:51
